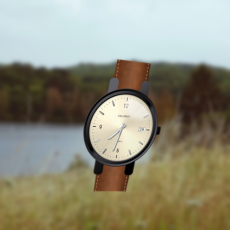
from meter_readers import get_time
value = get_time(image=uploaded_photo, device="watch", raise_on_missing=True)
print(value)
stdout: 7:32
